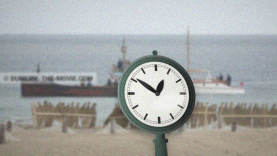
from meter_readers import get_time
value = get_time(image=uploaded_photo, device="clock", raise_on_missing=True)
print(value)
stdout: 12:51
